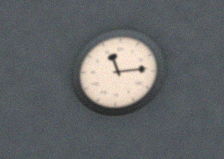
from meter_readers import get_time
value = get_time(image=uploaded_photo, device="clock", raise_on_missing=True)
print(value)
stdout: 11:14
